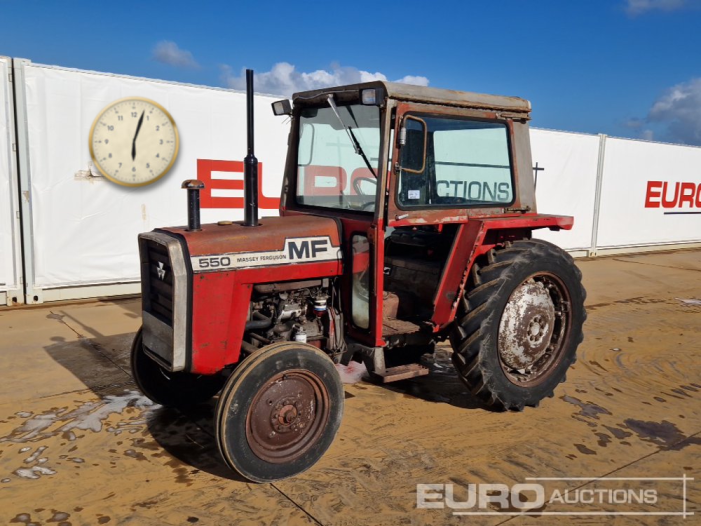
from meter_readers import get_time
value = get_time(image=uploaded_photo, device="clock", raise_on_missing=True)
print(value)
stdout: 6:03
